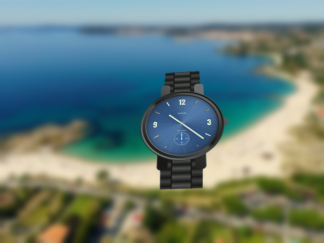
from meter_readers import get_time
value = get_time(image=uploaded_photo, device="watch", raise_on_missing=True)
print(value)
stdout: 10:22
